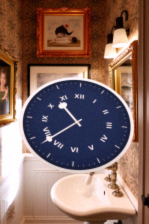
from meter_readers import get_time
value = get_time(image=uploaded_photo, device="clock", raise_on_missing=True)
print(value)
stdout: 10:38
